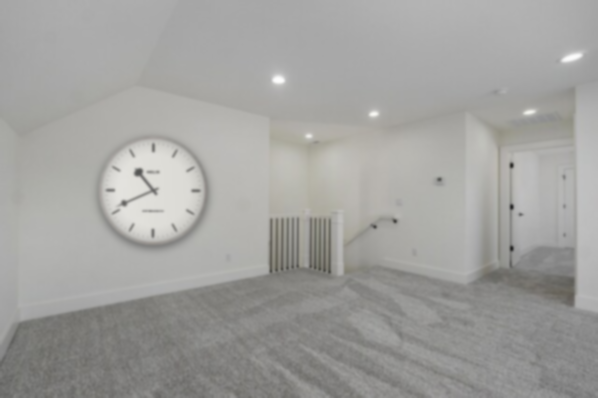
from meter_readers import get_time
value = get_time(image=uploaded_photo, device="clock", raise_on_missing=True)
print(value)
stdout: 10:41
